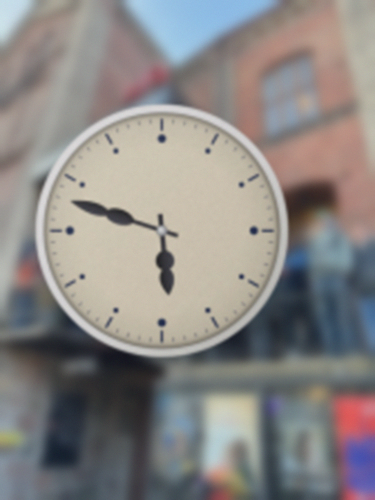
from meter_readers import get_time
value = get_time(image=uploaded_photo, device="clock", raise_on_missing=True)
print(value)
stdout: 5:48
